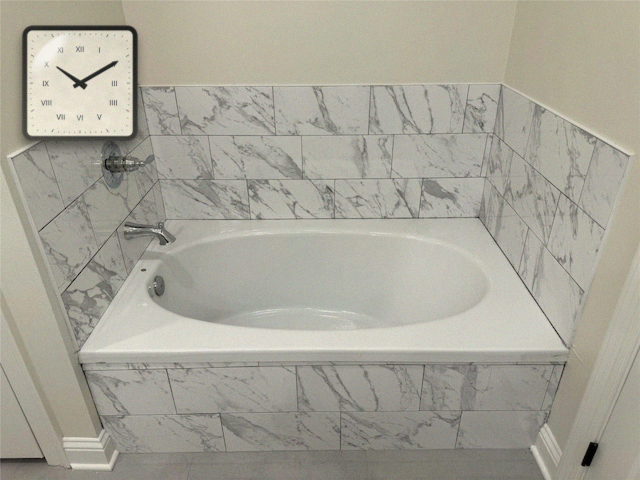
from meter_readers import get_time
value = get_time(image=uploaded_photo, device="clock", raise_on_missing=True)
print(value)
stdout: 10:10
